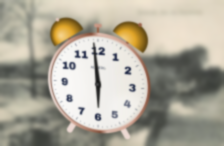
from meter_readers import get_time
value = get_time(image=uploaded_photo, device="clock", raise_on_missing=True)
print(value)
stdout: 5:59
